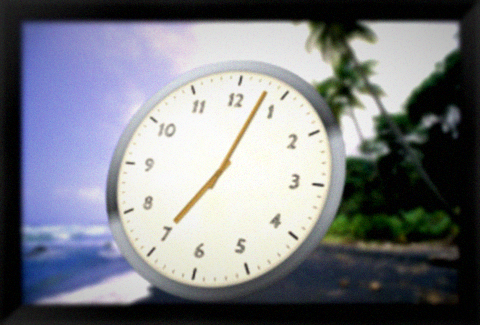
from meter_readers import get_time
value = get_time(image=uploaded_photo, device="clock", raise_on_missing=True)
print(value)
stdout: 7:03
